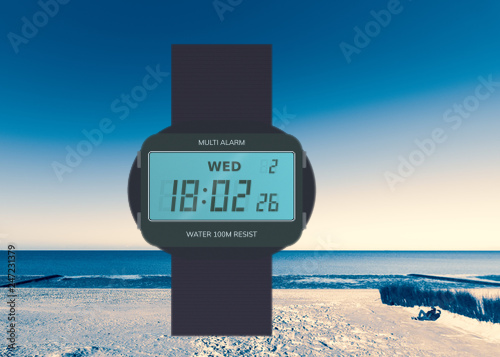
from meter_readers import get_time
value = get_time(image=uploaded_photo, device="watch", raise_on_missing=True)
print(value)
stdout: 18:02:26
